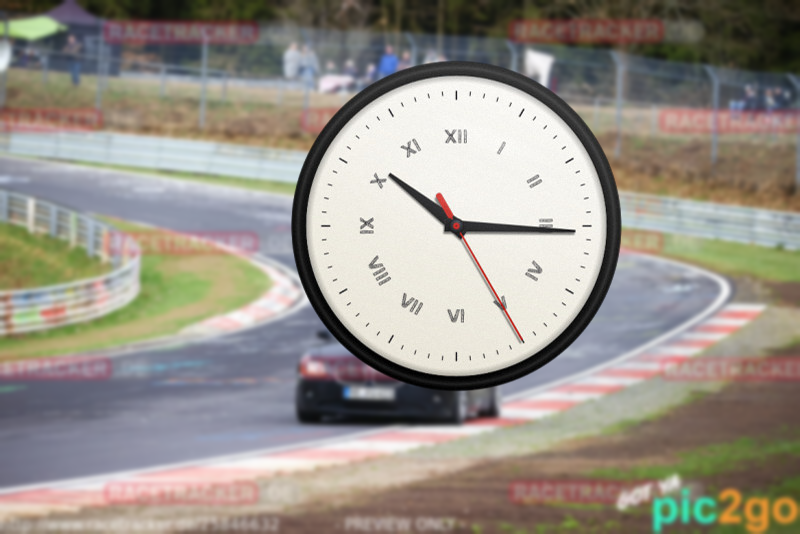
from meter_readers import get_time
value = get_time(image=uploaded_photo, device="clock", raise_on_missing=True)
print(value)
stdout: 10:15:25
